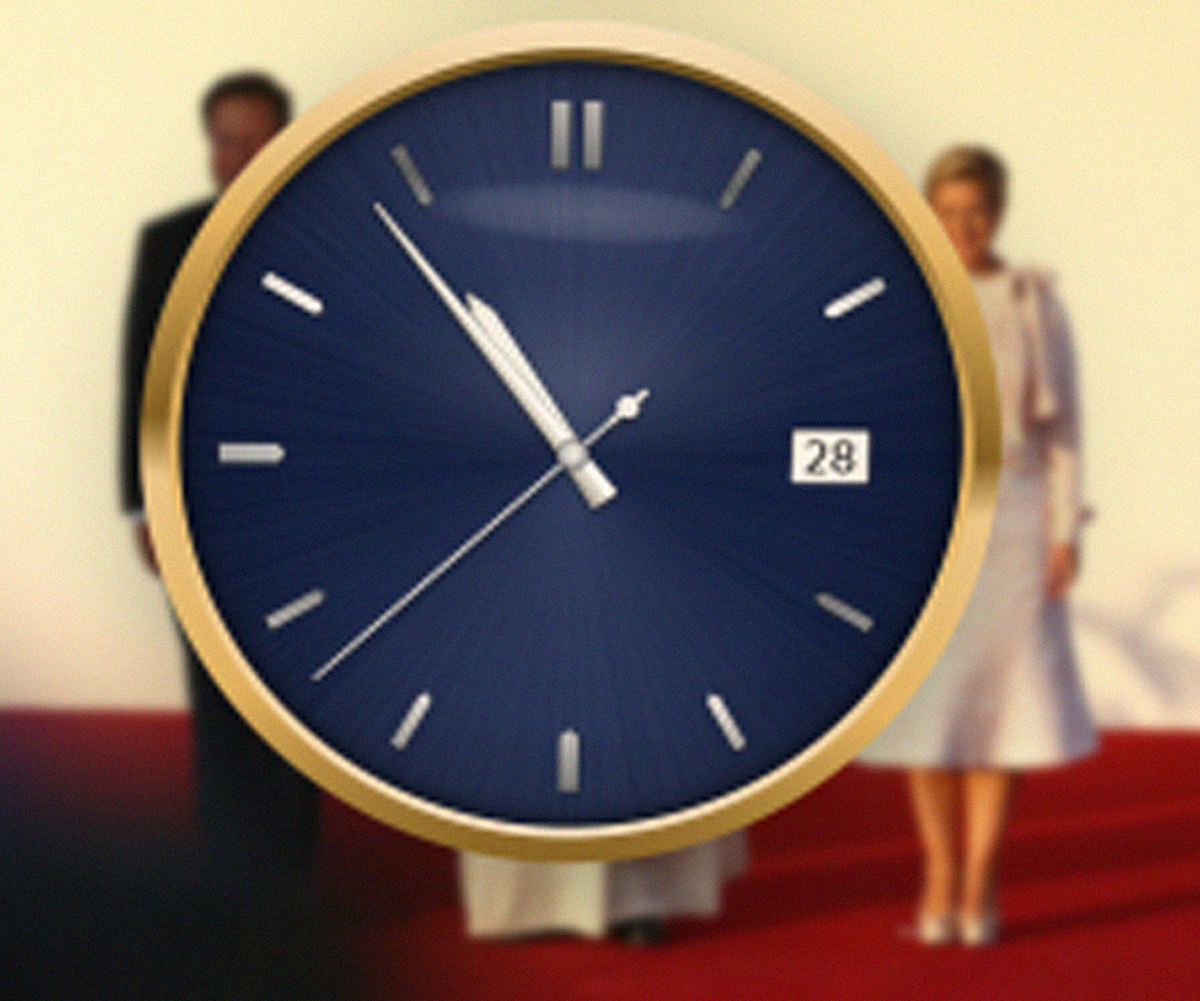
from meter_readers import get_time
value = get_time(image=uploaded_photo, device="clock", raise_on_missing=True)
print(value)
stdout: 10:53:38
